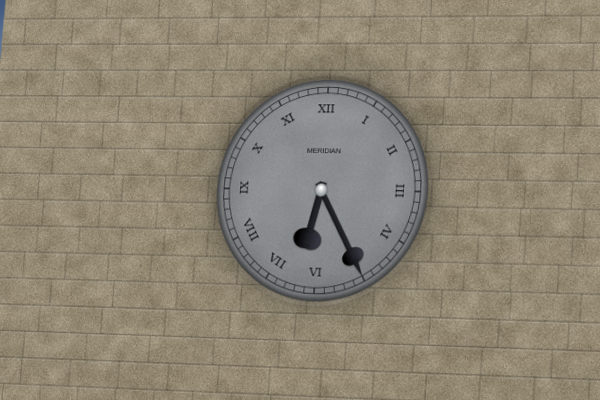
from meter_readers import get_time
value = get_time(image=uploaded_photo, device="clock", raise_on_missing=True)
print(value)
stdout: 6:25
